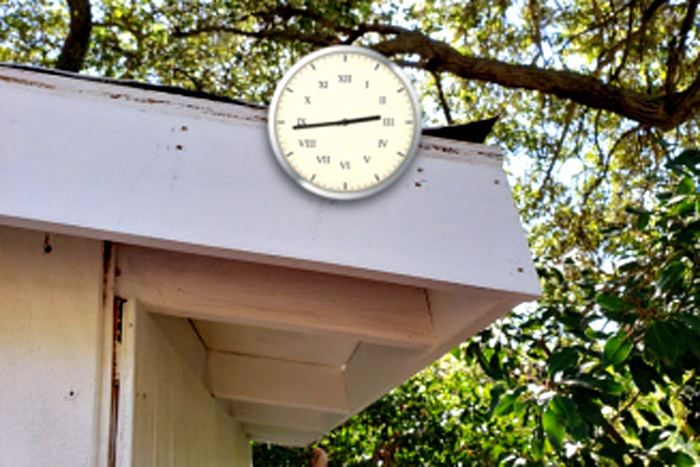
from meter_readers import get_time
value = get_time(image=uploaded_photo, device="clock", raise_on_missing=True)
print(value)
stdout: 2:44
